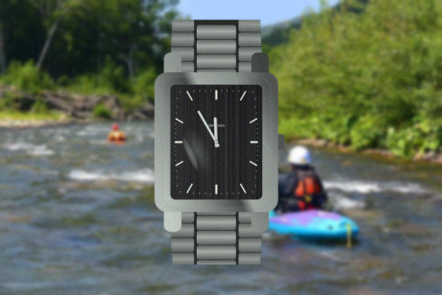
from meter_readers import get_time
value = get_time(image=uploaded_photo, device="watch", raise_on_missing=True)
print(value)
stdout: 11:55
